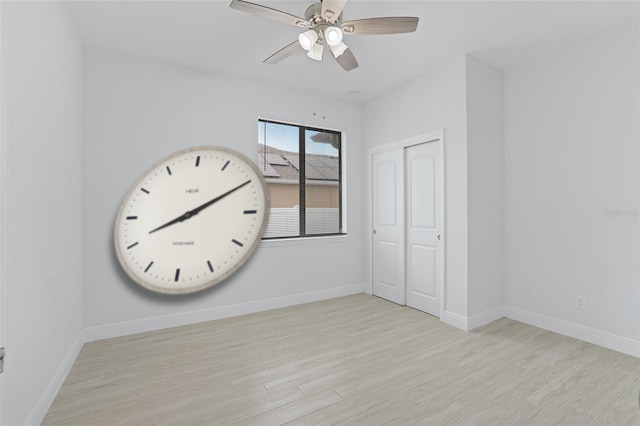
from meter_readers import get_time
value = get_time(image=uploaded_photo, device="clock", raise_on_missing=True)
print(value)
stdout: 8:10
